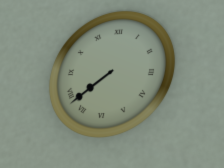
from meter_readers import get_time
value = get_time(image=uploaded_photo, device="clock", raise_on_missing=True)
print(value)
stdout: 7:38
